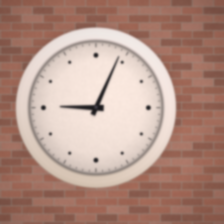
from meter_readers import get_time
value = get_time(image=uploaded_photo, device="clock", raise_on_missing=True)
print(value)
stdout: 9:04
